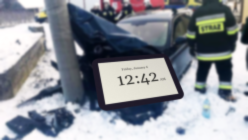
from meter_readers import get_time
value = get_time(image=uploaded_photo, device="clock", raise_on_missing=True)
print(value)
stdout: 12:42
